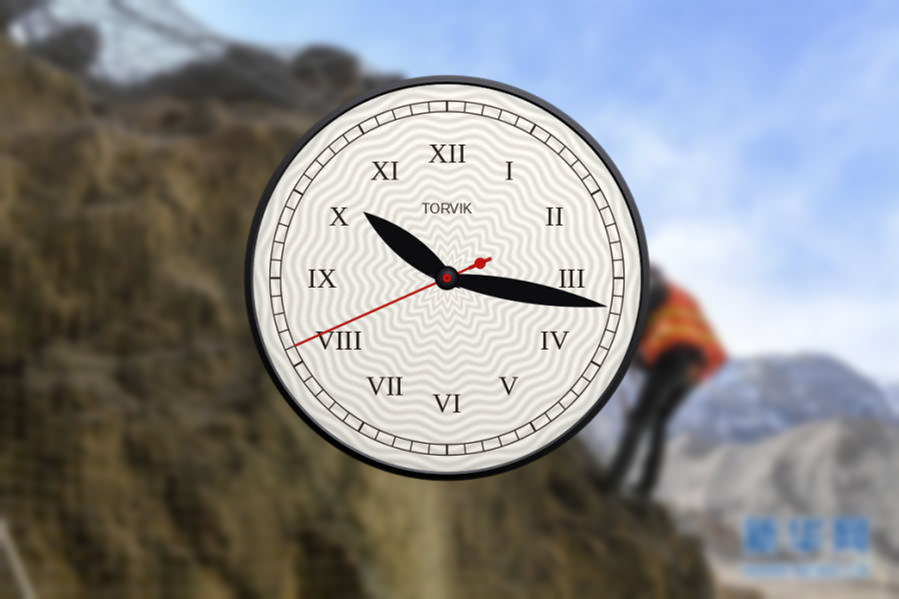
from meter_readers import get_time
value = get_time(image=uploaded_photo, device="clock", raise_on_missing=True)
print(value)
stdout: 10:16:41
